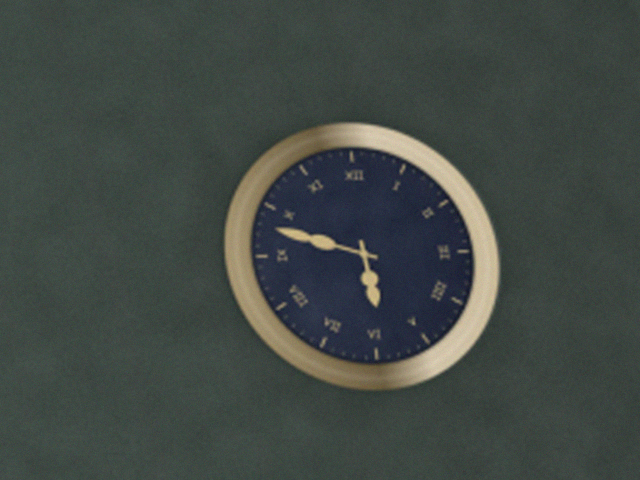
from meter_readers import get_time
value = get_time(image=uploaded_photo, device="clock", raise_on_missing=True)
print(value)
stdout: 5:48
